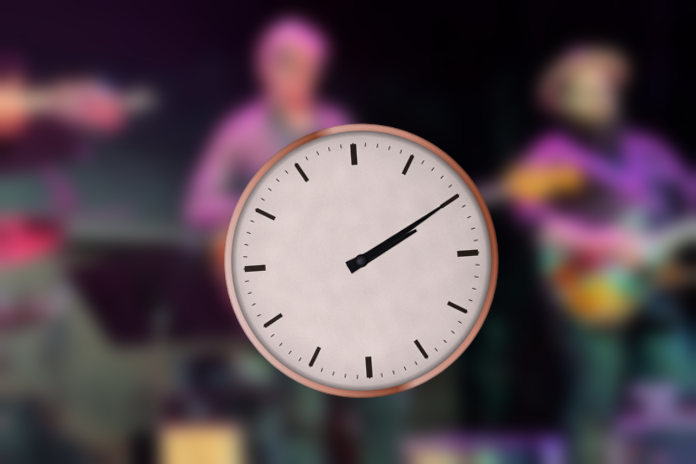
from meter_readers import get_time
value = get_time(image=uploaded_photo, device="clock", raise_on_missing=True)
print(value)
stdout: 2:10
